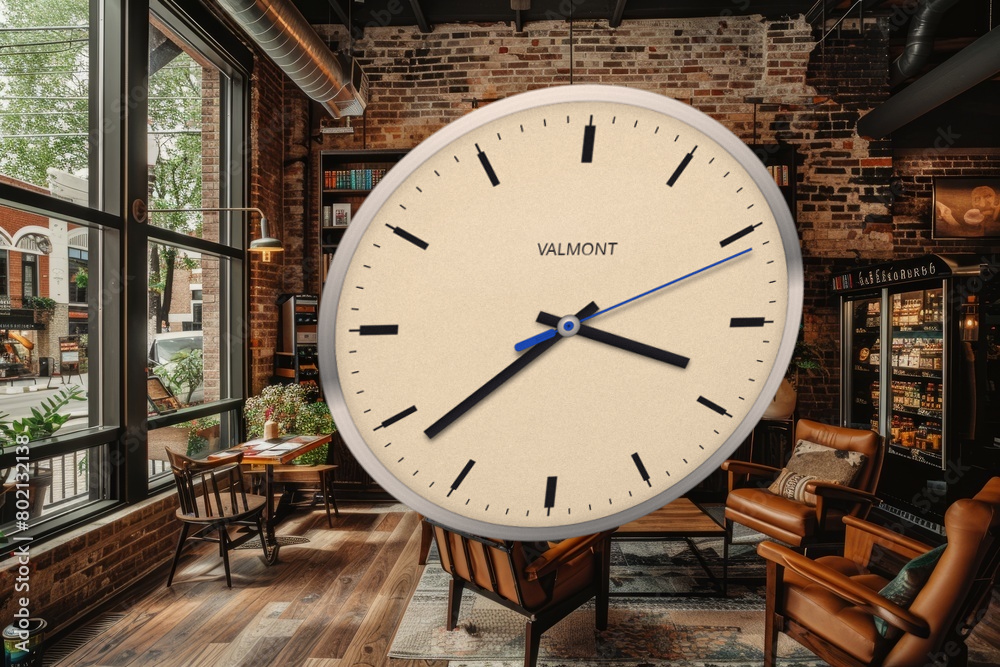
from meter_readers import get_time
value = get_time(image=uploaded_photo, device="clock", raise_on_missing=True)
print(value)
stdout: 3:38:11
